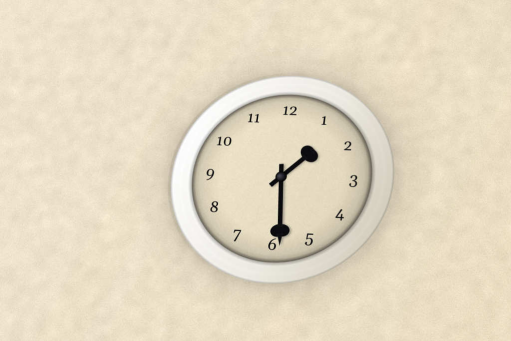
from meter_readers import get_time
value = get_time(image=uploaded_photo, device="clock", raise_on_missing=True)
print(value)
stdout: 1:29
